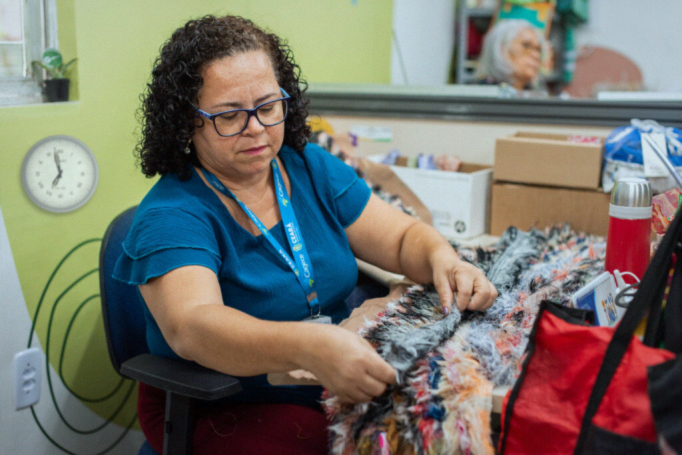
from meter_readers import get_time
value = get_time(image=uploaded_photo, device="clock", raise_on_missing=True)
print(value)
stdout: 6:58
